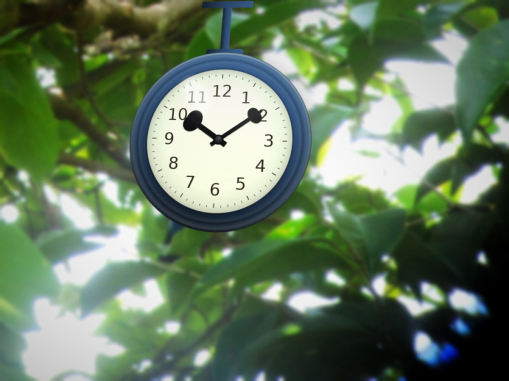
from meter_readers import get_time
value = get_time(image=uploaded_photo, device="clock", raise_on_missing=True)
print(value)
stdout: 10:09
